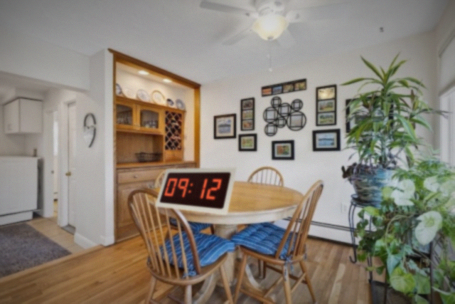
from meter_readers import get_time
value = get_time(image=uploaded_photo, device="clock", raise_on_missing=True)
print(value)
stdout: 9:12
